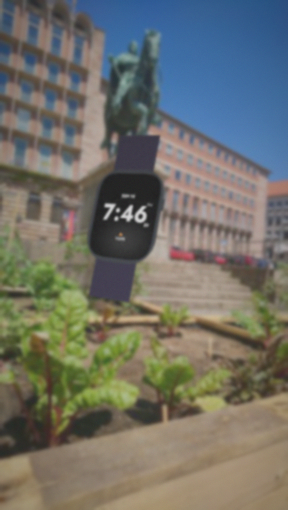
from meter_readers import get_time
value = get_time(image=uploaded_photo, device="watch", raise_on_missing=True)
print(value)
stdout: 7:46
